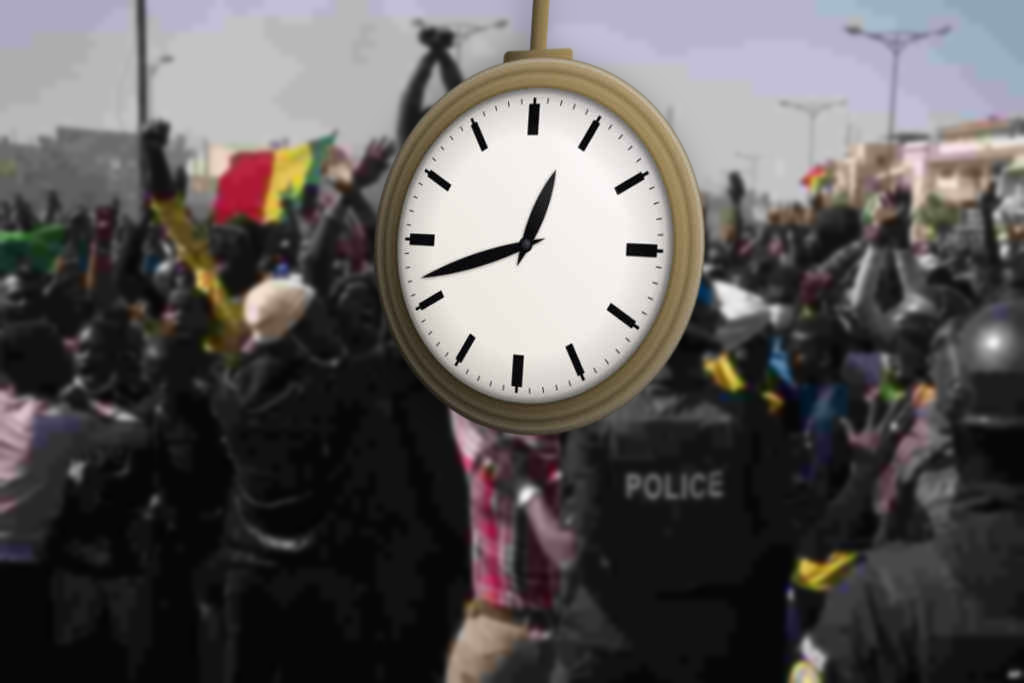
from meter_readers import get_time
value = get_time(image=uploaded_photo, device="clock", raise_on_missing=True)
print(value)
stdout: 12:42
